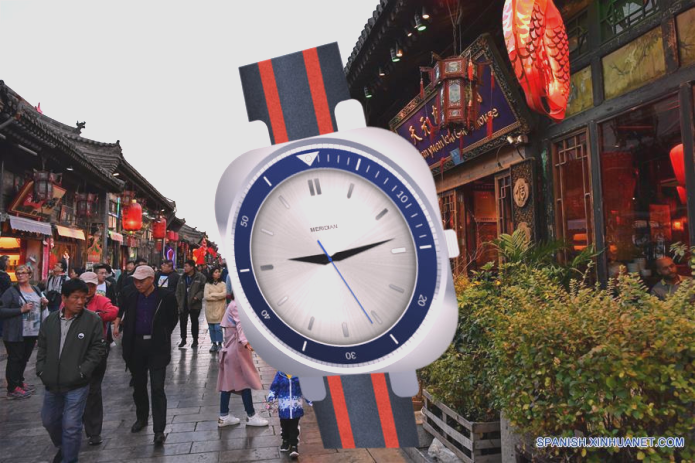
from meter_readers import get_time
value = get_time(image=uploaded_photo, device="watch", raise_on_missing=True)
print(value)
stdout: 9:13:26
